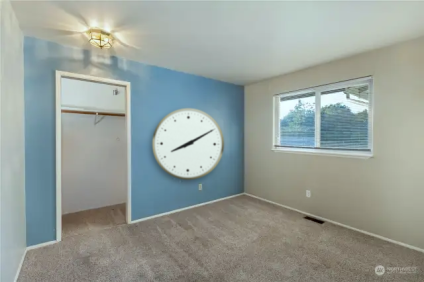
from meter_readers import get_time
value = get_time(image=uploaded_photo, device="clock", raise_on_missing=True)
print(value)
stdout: 8:10
